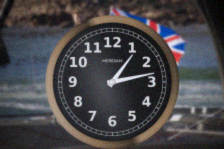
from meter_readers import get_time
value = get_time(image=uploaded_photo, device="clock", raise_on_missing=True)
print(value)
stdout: 1:13
